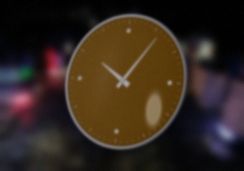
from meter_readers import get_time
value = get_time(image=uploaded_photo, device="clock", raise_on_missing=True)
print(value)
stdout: 10:06
